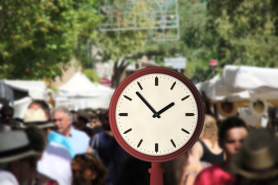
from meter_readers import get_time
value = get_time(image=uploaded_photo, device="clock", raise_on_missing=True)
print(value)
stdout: 1:53
